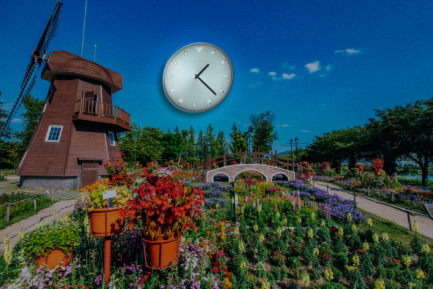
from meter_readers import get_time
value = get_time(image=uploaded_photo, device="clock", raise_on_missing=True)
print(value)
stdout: 1:22
